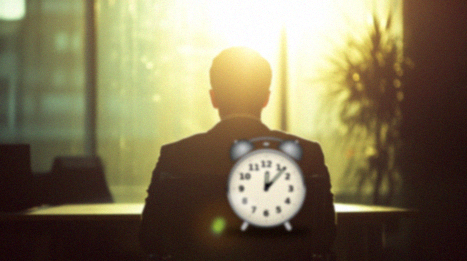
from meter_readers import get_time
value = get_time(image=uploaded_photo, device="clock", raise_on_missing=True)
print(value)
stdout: 12:07
